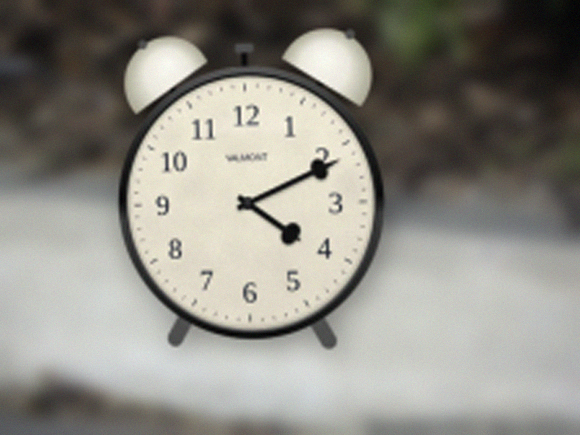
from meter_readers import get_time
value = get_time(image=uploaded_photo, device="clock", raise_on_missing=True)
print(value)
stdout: 4:11
